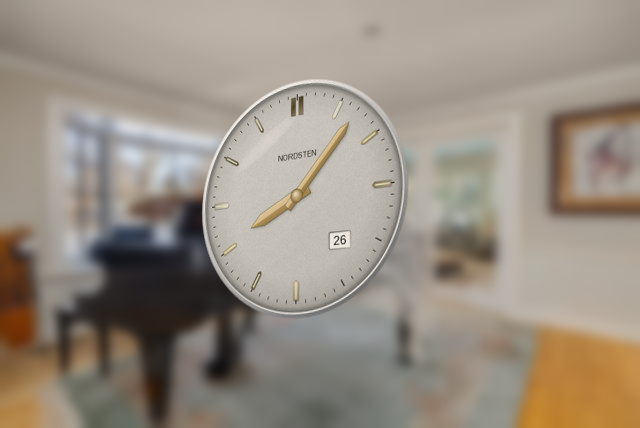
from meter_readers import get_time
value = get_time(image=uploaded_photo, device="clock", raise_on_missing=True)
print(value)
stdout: 8:07
